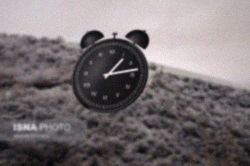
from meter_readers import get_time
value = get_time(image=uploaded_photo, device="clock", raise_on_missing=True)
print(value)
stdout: 1:13
